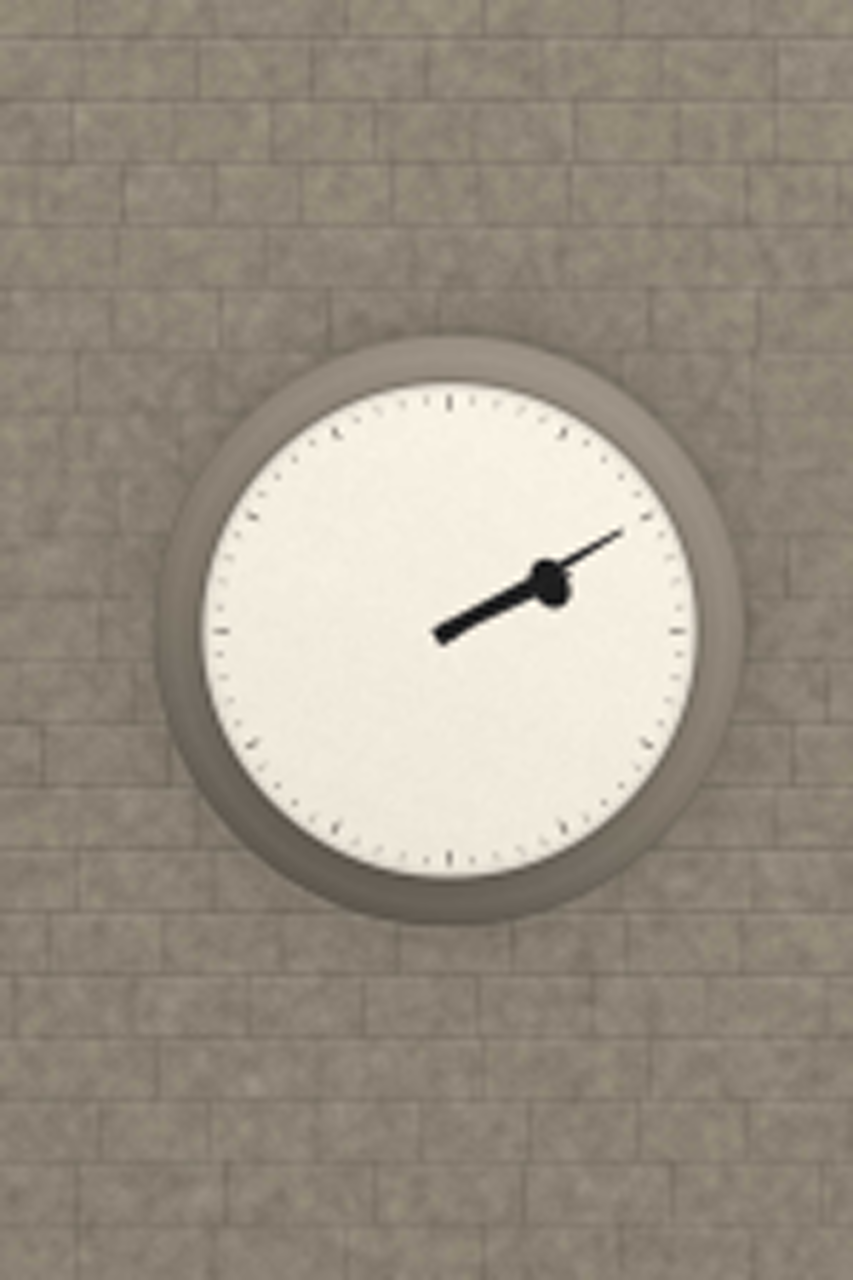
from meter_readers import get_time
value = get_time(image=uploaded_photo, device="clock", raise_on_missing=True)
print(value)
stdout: 2:10
